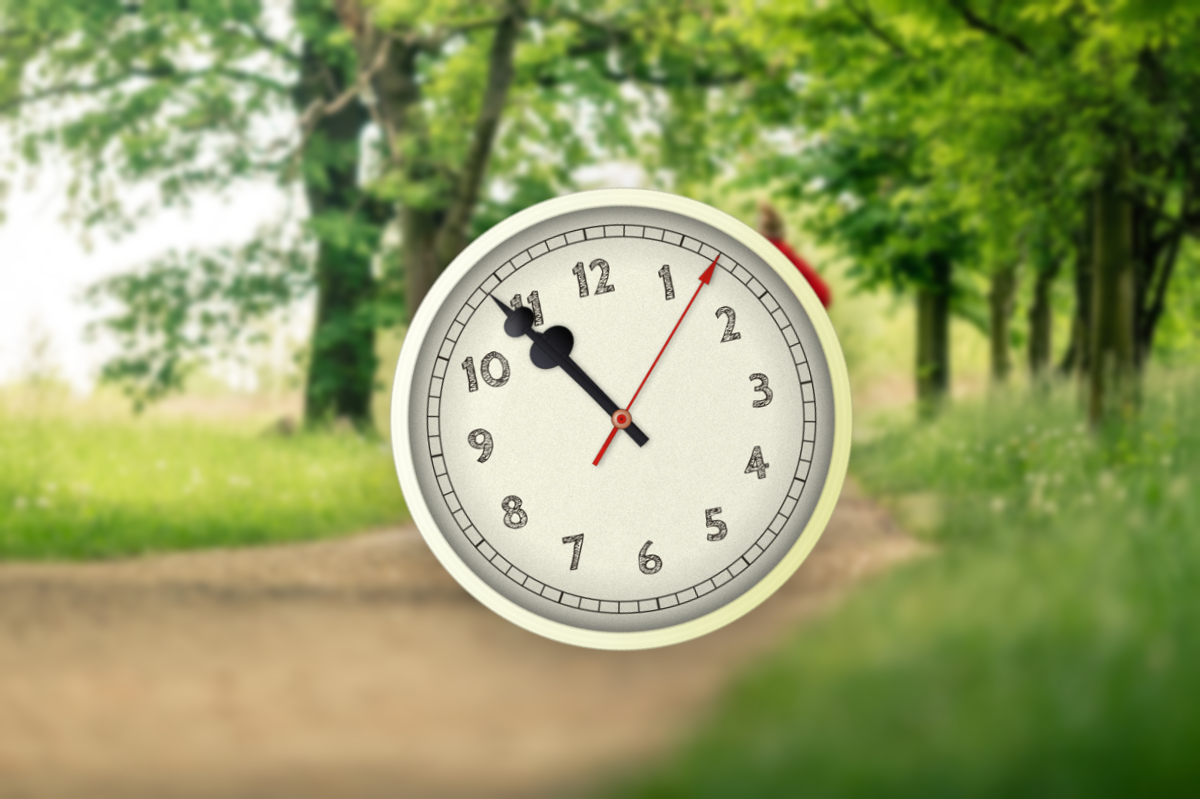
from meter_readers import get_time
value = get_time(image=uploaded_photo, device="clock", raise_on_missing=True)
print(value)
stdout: 10:54:07
